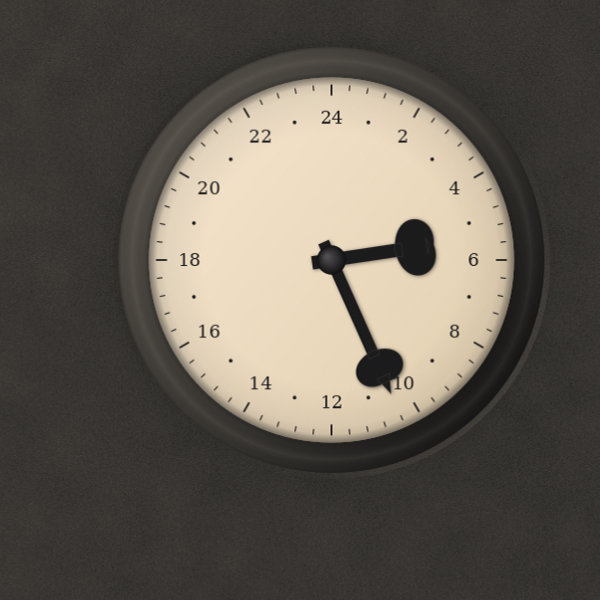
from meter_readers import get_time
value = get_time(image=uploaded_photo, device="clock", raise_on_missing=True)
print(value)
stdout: 5:26
